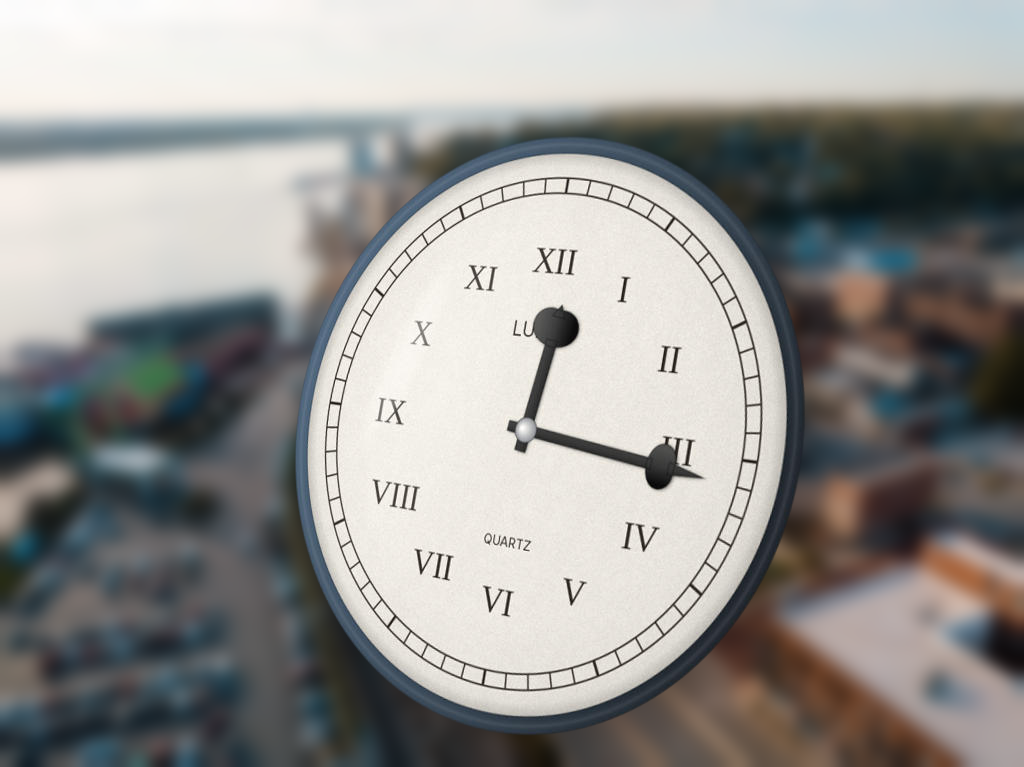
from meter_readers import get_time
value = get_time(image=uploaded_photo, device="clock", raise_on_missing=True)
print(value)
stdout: 12:16
